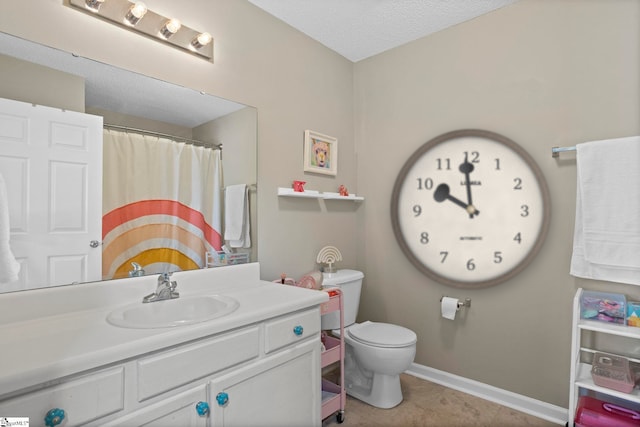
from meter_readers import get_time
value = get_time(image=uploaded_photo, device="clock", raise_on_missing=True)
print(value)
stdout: 9:59
